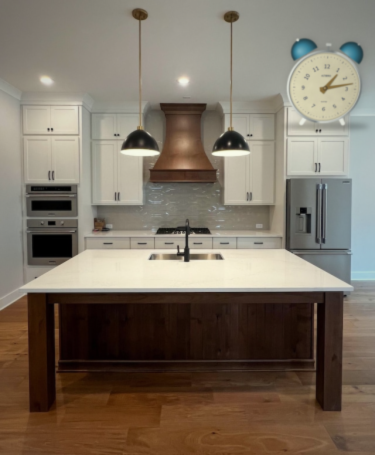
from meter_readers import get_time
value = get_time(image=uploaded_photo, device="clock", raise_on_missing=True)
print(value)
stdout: 1:13
